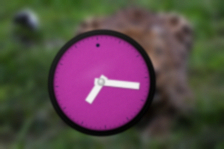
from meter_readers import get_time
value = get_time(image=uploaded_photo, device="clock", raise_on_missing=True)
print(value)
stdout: 7:17
